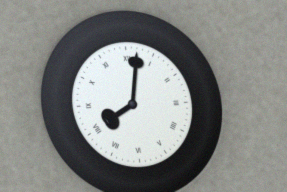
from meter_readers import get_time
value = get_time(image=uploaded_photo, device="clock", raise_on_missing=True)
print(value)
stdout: 8:02
